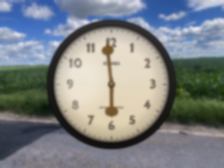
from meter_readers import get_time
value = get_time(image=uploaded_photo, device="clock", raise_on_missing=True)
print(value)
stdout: 5:59
